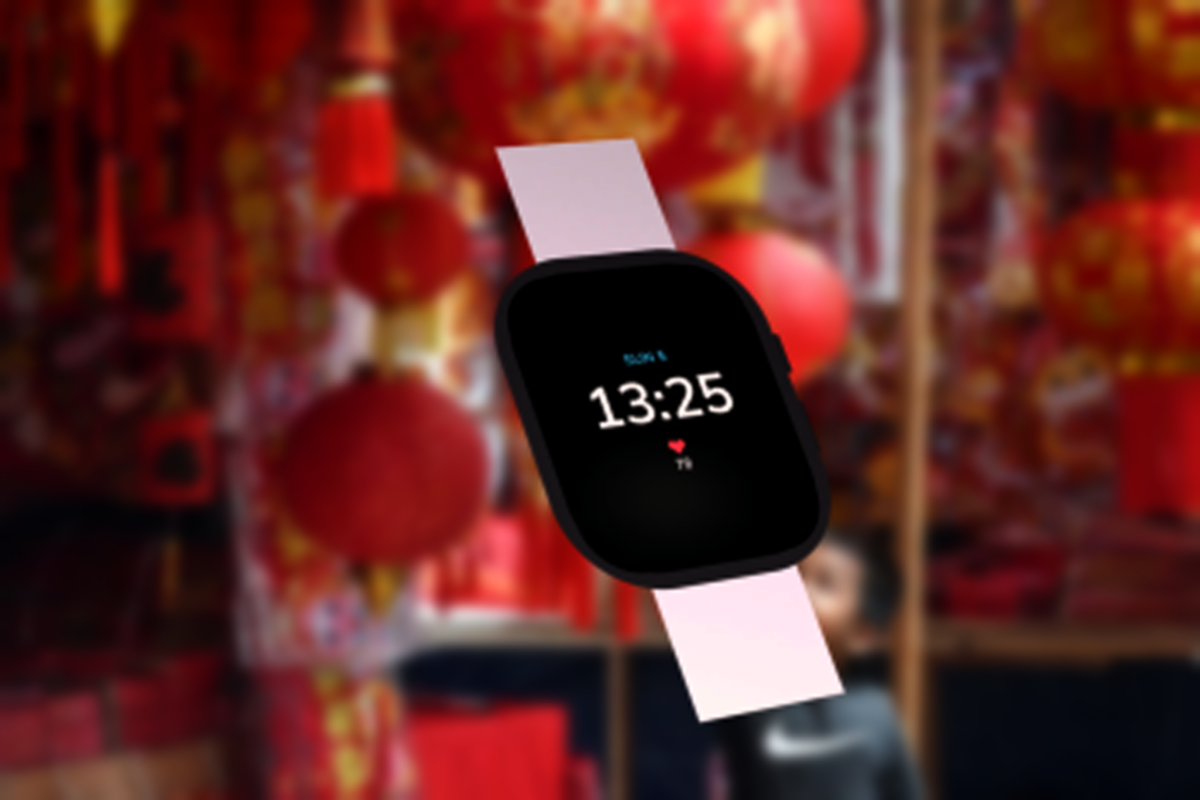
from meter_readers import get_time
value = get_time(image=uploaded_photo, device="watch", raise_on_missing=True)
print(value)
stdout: 13:25
